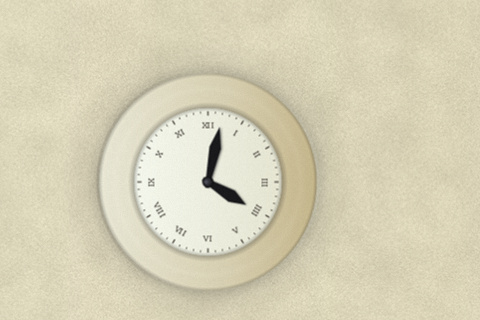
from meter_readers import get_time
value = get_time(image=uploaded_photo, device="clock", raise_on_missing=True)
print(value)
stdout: 4:02
